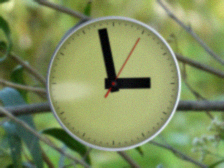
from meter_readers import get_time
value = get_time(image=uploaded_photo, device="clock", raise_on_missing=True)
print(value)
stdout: 2:58:05
